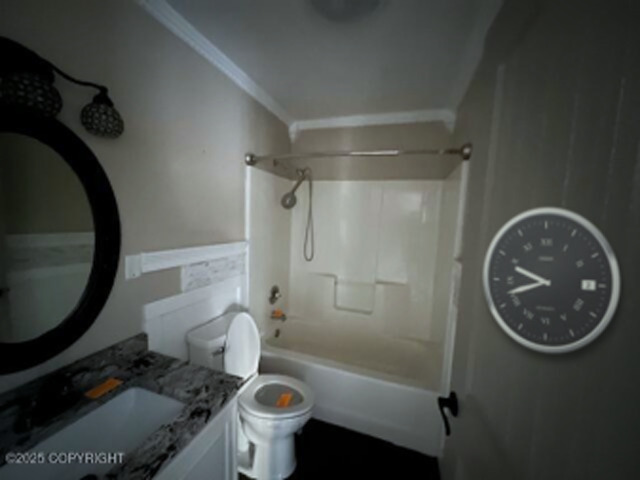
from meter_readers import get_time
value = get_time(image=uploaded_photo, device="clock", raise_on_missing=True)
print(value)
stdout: 9:42
